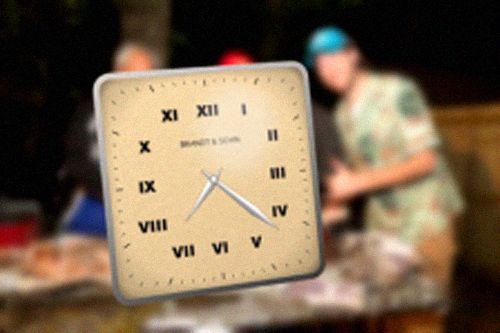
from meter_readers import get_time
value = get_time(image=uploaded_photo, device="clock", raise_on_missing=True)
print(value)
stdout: 7:22
